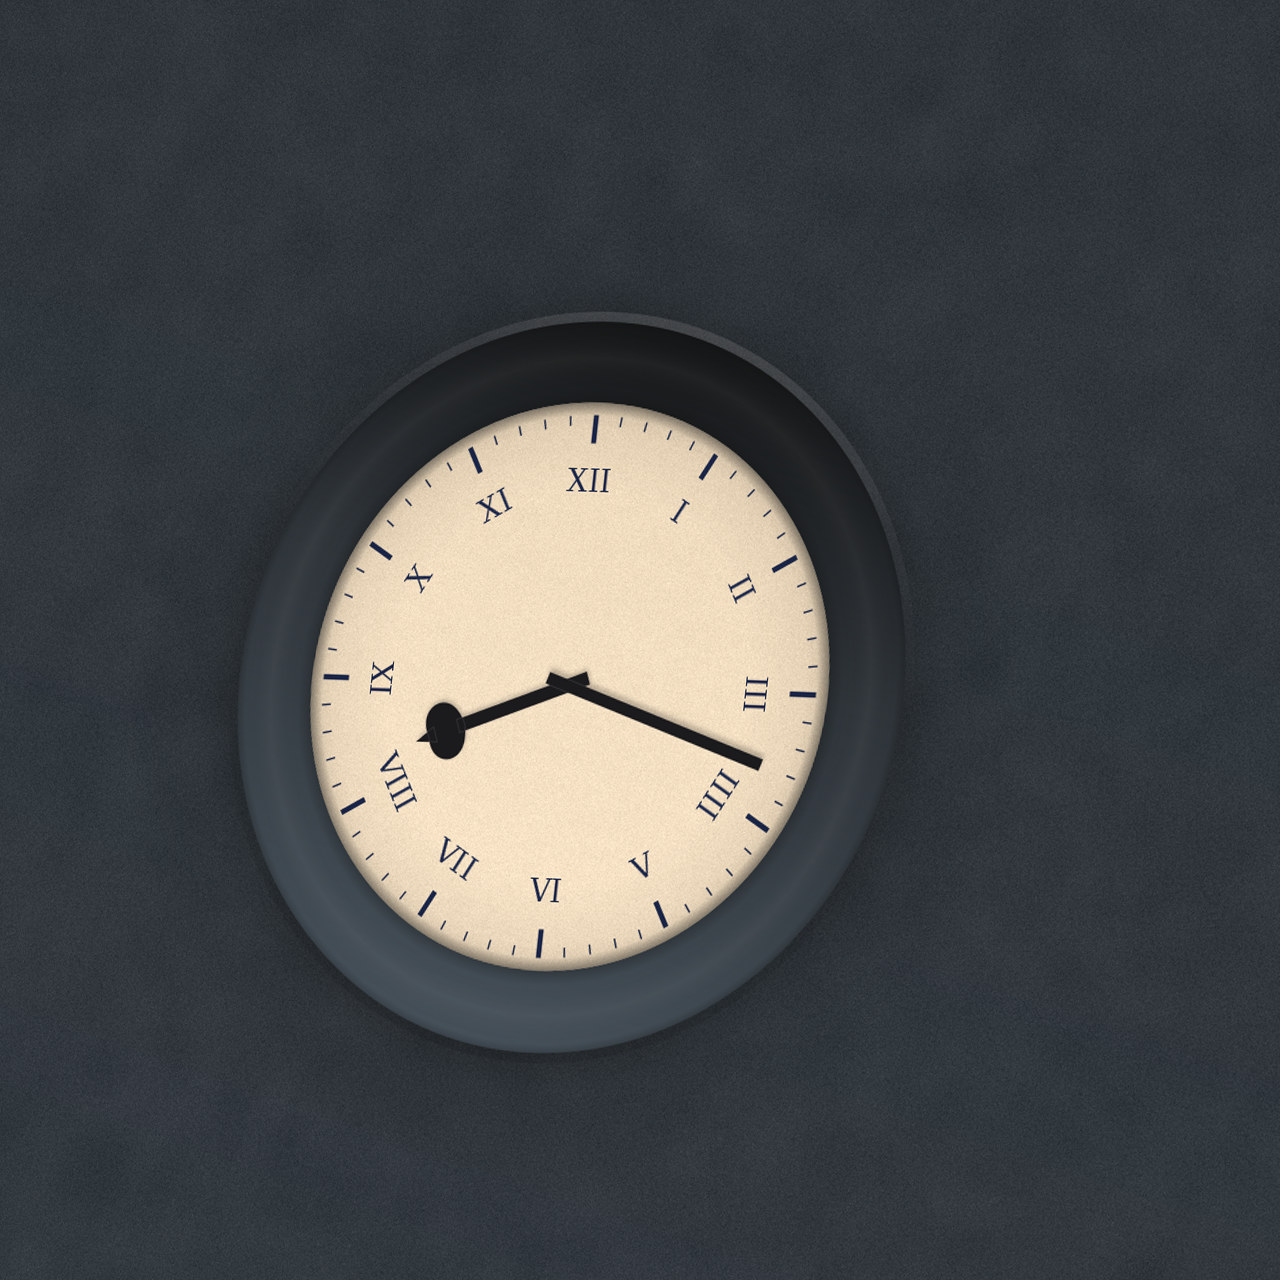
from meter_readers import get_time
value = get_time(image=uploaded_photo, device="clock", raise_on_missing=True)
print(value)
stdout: 8:18
